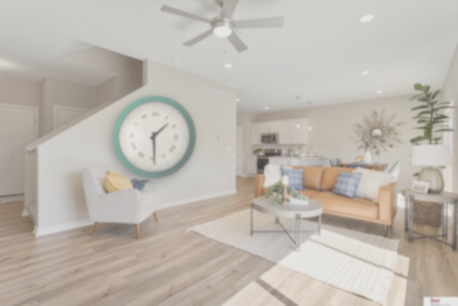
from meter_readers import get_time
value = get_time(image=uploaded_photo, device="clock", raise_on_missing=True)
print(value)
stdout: 1:29
